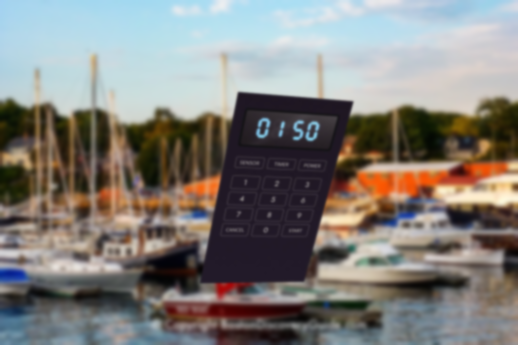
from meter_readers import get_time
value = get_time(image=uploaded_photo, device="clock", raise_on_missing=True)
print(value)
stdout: 1:50
